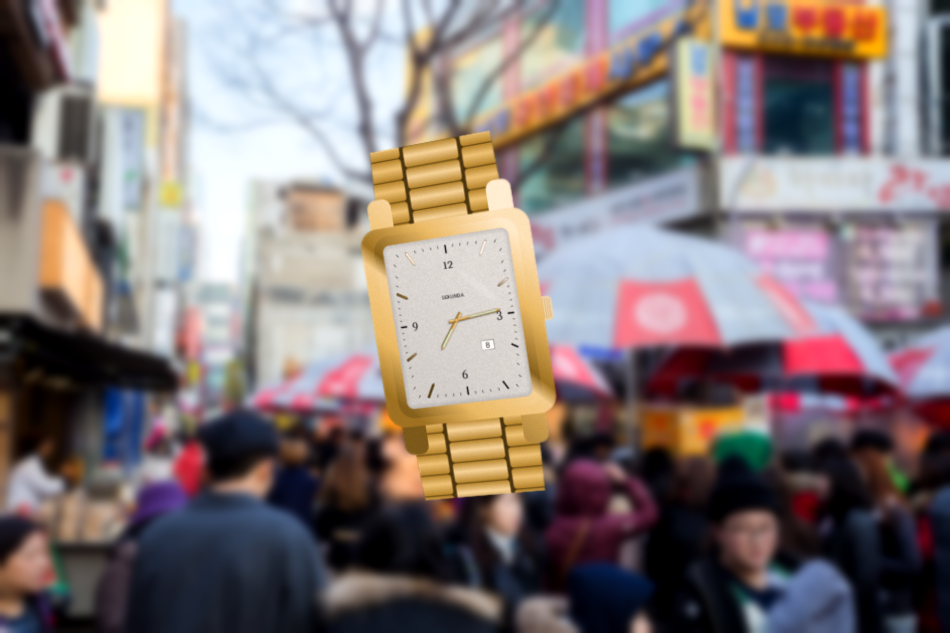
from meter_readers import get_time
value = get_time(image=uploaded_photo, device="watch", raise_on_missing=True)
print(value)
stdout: 7:14
